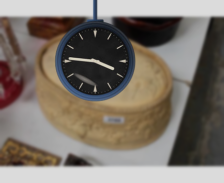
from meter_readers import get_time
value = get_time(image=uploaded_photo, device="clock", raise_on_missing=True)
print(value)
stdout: 3:46
